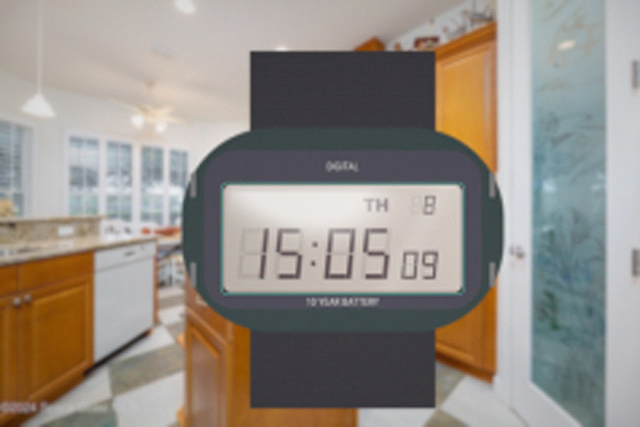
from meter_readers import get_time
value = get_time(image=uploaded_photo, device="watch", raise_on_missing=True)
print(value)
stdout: 15:05:09
